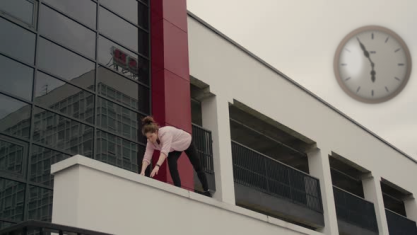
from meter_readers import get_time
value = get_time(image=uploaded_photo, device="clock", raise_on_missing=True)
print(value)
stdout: 5:55
